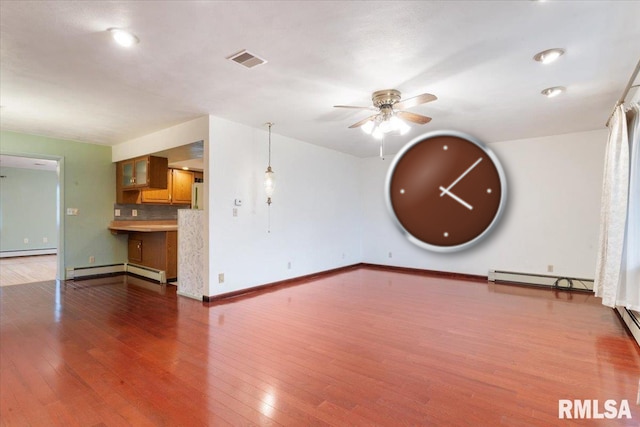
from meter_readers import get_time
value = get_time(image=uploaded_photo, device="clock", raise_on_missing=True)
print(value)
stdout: 4:08
